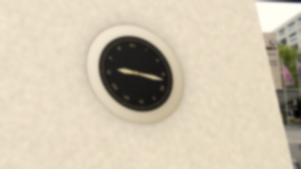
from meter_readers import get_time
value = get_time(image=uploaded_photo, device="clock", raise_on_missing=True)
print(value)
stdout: 9:17
